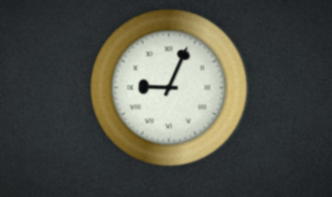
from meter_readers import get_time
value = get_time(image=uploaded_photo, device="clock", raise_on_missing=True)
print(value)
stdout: 9:04
